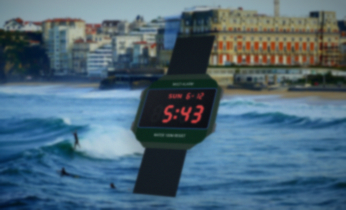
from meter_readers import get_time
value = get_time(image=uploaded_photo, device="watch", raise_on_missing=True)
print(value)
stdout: 5:43
